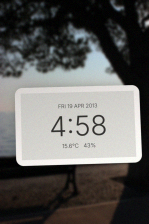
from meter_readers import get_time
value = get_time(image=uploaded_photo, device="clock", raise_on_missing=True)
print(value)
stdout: 4:58
